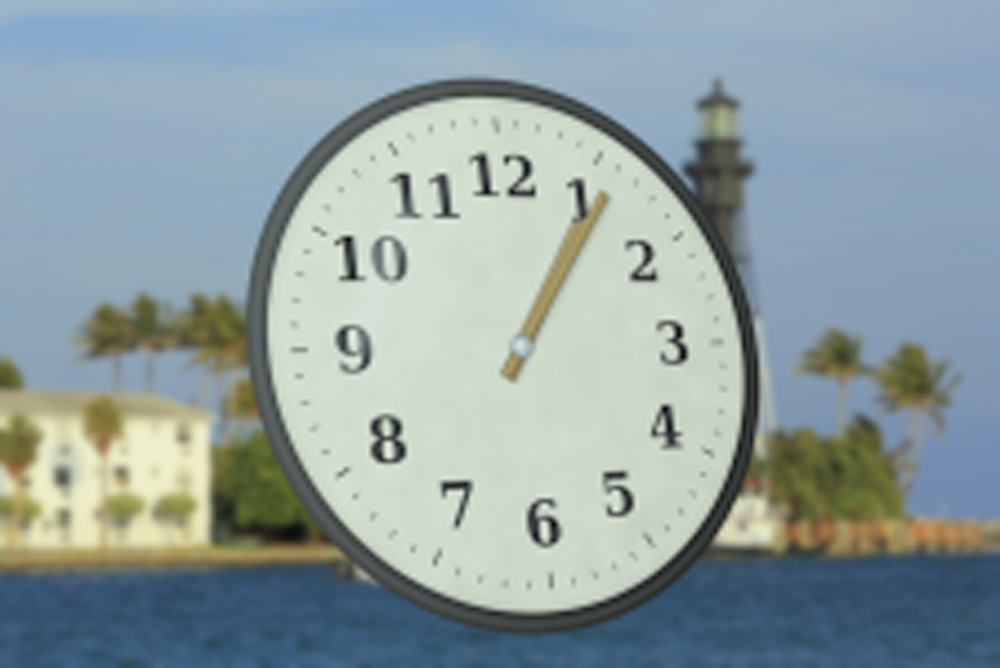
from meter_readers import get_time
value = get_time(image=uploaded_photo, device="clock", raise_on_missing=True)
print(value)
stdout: 1:06
